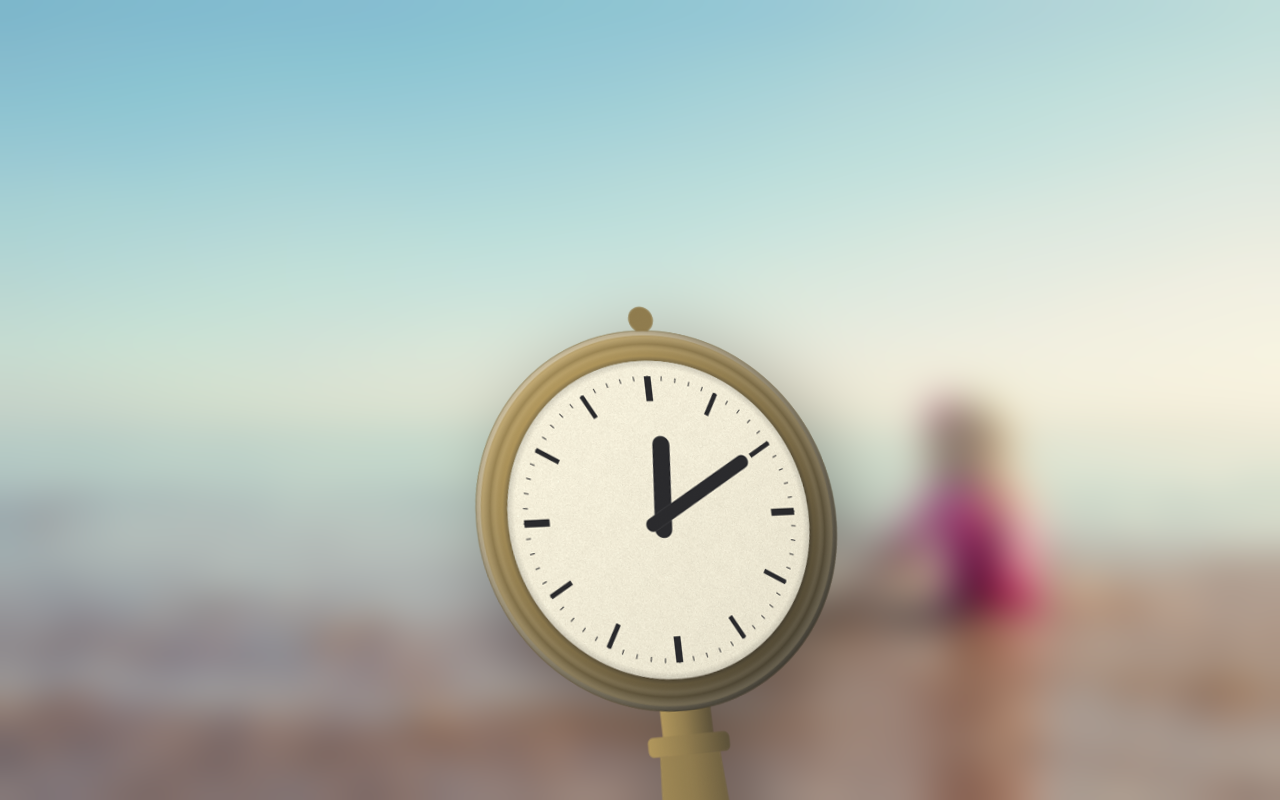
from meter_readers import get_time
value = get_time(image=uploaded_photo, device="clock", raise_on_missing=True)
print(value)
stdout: 12:10
